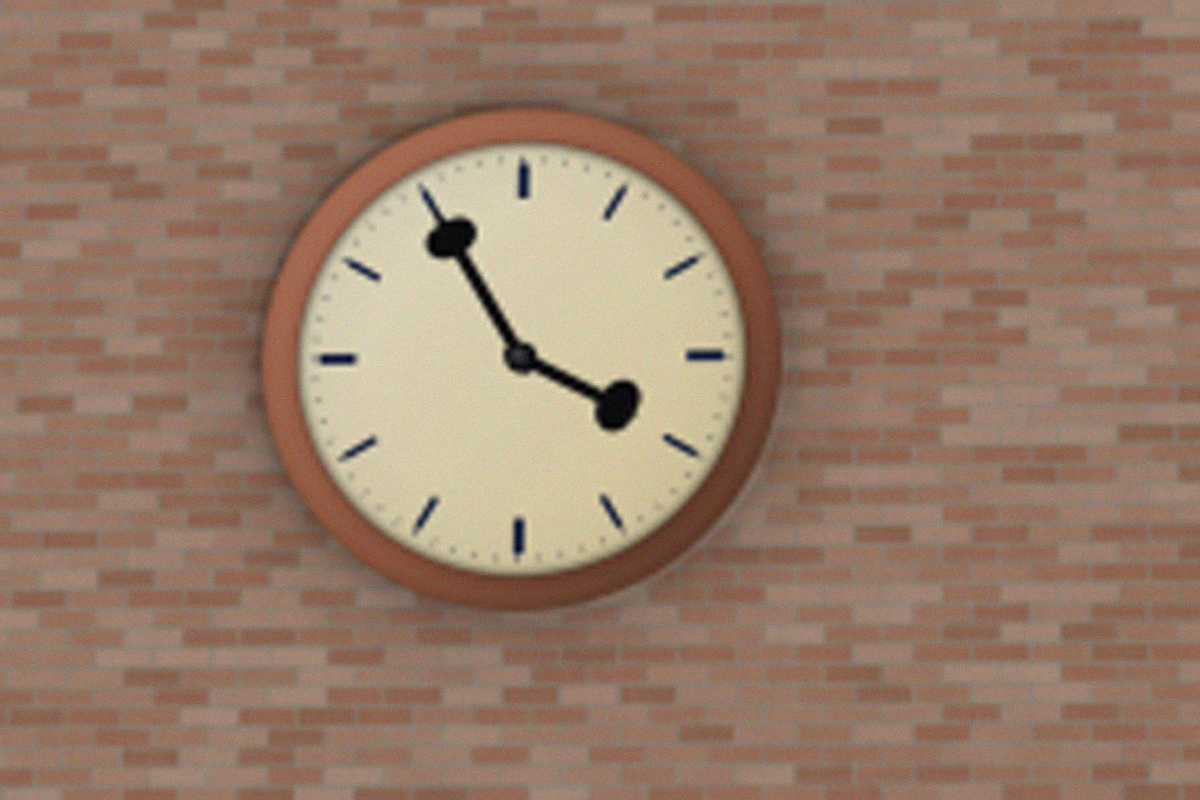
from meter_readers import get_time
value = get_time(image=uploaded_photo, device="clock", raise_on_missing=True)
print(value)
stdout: 3:55
